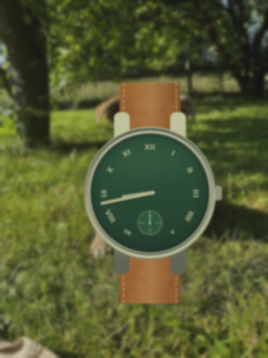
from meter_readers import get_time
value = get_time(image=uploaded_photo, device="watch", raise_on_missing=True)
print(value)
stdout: 8:43
